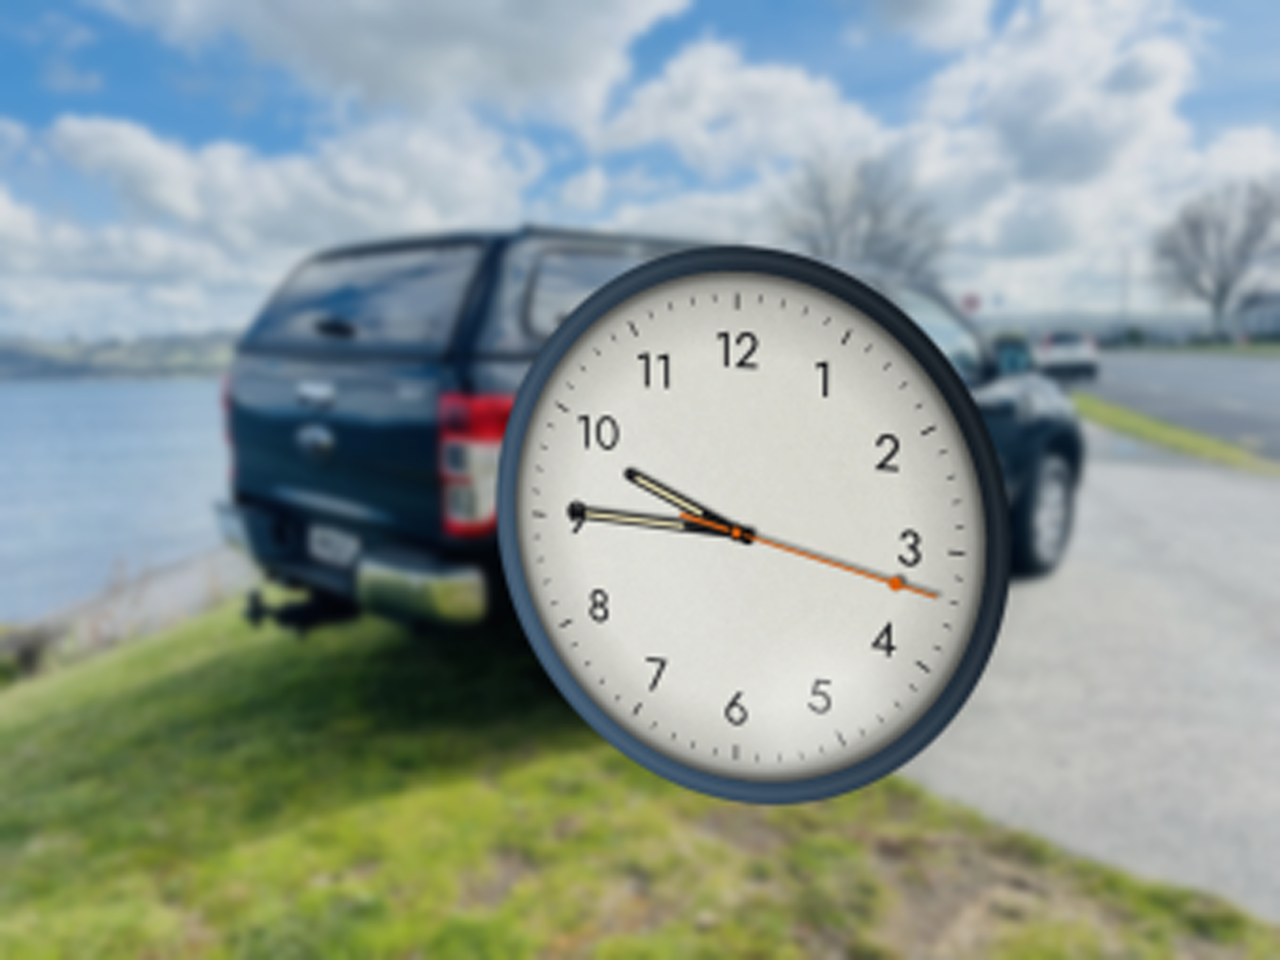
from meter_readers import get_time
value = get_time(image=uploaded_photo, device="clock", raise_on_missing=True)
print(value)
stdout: 9:45:17
